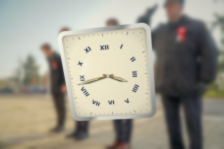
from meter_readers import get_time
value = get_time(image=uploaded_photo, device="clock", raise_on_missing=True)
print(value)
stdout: 3:43
